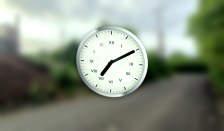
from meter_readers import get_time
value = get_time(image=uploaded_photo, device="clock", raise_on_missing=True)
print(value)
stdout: 7:10
